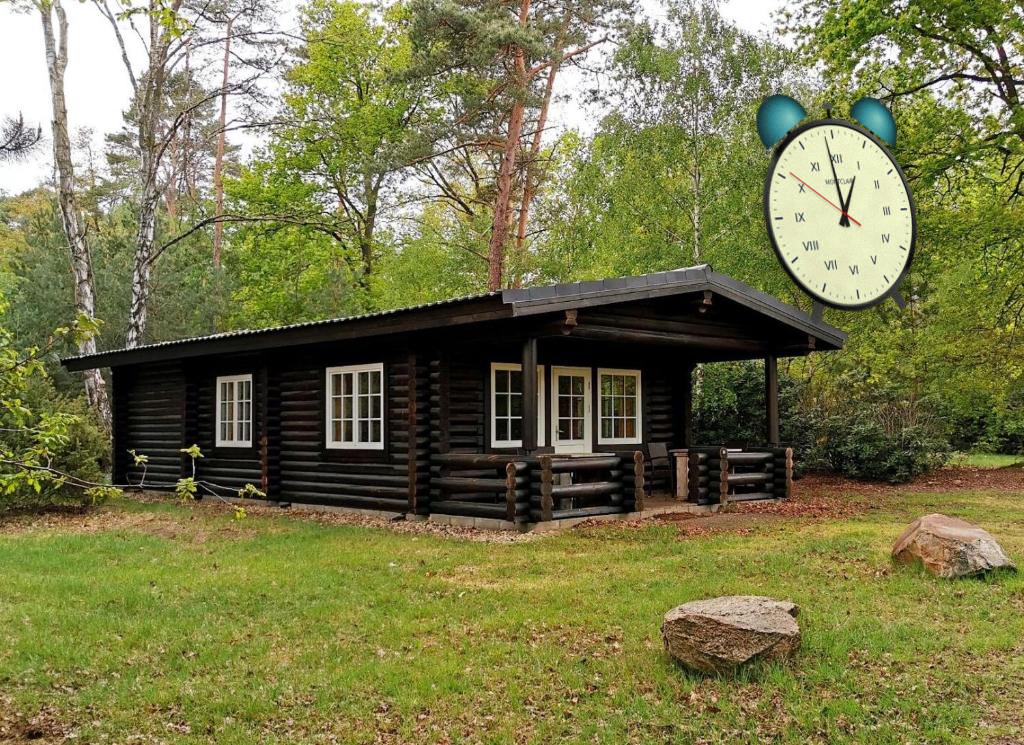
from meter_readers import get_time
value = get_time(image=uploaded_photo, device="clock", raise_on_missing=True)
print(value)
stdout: 12:58:51
